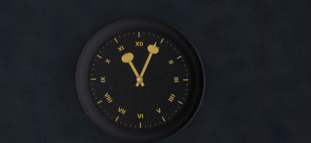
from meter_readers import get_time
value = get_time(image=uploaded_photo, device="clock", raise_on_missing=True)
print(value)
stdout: 11:04
